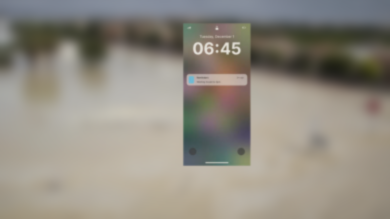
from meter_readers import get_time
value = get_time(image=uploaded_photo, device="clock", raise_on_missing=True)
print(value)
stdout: 6:45
